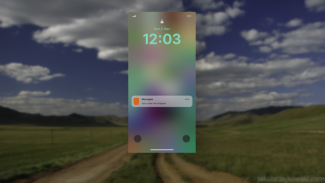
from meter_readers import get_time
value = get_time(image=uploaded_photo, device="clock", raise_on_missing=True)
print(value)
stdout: 12:03
